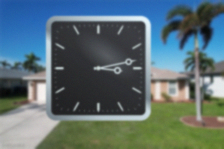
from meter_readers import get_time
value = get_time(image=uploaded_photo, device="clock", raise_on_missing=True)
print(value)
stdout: 3:13
